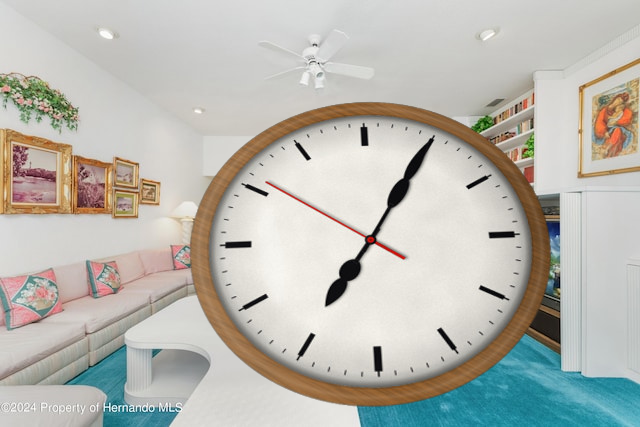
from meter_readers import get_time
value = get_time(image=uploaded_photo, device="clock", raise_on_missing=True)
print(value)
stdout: 7:04:51
